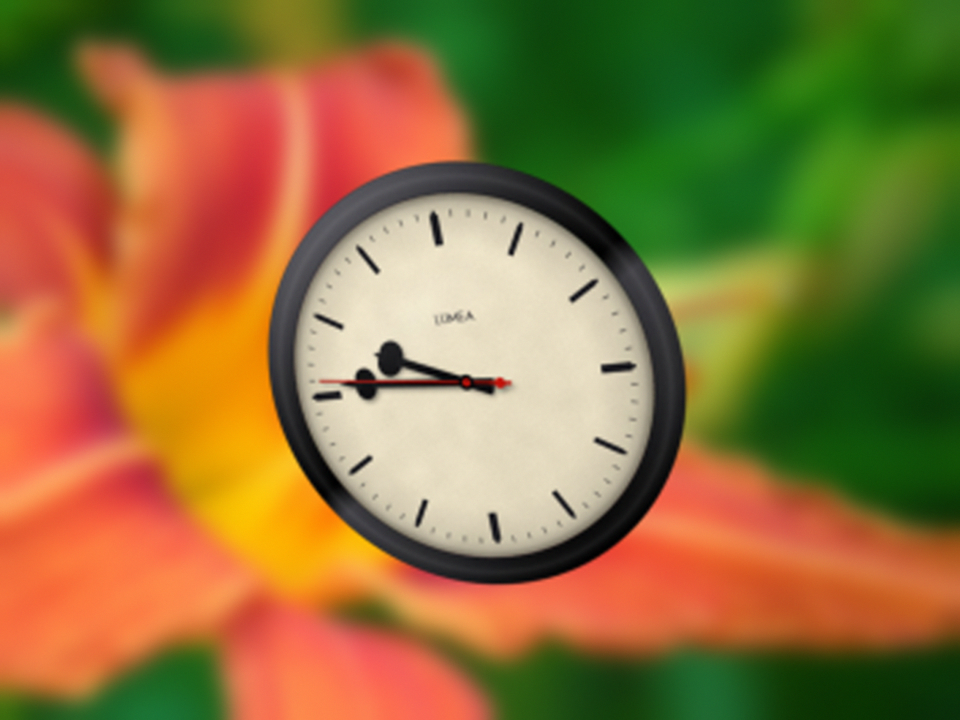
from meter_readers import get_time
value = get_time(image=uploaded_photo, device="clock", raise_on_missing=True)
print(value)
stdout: 9:45:46
